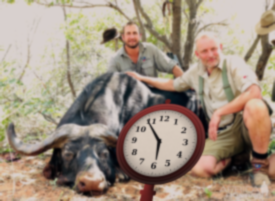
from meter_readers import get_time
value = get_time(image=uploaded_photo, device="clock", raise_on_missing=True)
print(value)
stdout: 5:54
